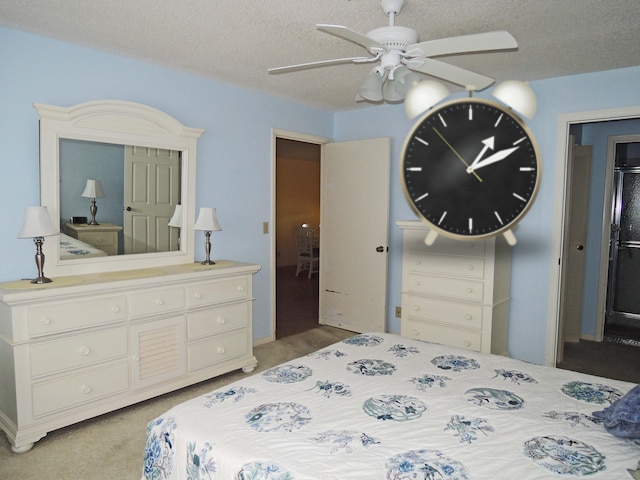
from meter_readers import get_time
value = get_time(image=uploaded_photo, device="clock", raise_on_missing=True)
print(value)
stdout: 1:10:53
